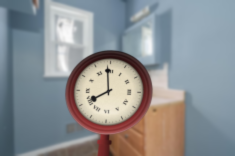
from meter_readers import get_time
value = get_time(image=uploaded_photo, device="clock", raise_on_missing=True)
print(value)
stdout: 7:59
